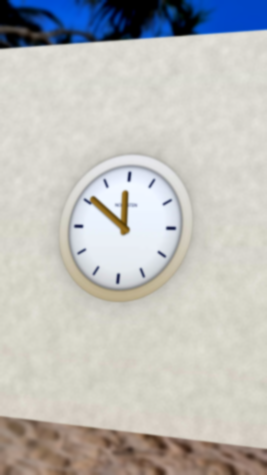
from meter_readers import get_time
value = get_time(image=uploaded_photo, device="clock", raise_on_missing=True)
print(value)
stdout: 11:51
